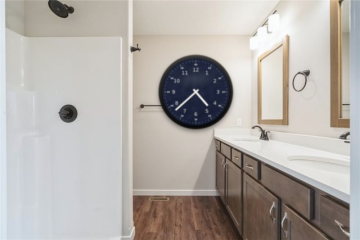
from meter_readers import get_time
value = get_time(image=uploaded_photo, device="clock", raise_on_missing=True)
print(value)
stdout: 4:38
